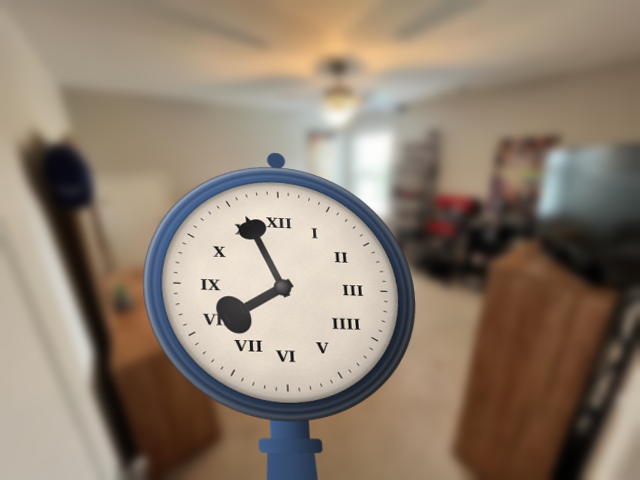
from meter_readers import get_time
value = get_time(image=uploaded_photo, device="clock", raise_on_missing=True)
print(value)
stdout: 7:56
